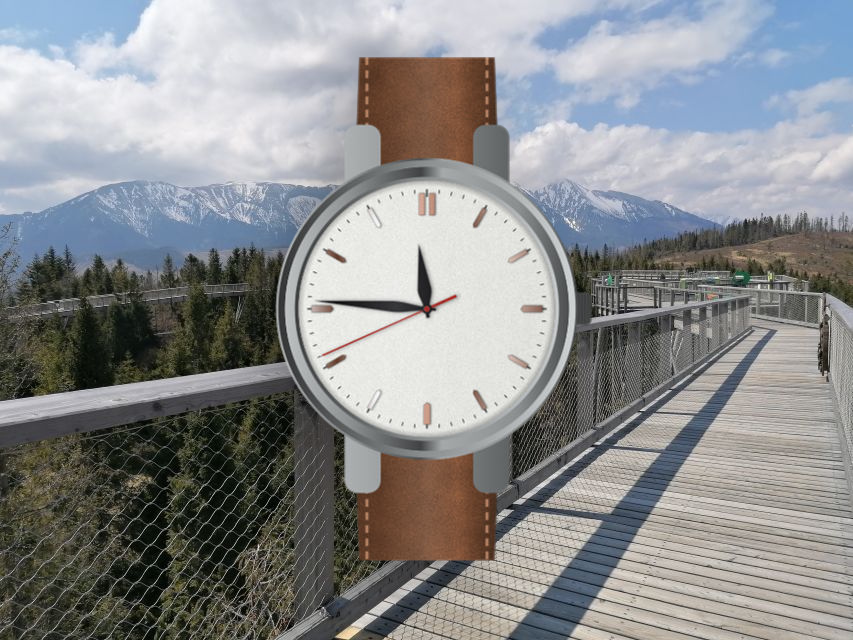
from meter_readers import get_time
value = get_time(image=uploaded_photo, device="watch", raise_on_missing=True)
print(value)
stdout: 11:45:41
